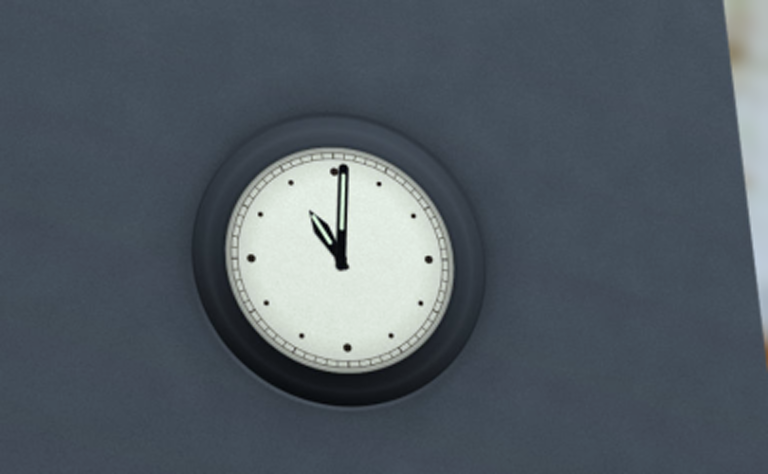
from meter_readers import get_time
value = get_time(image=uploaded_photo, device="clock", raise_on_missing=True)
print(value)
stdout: 11:01
